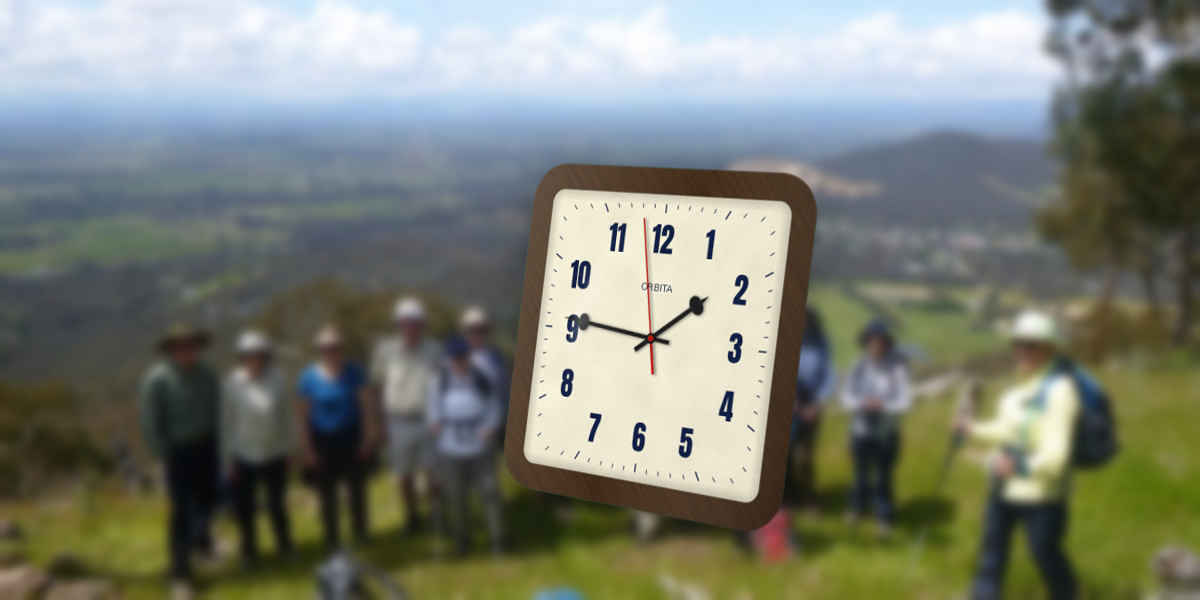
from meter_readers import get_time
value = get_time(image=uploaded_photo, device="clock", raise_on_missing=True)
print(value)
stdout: 1:45:58
